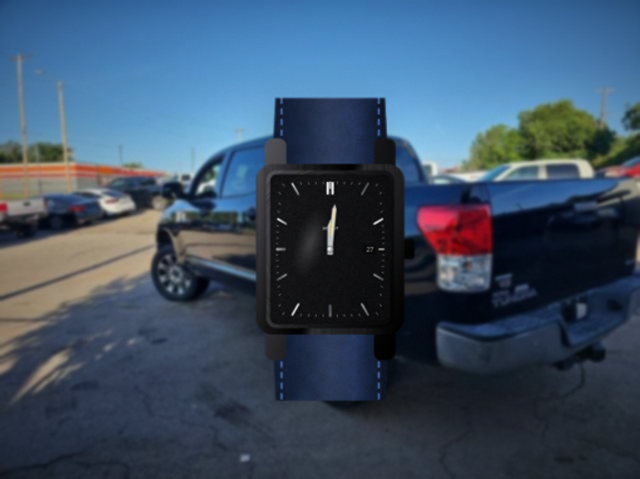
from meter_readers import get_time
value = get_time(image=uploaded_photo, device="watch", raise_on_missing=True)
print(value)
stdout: 12:01
